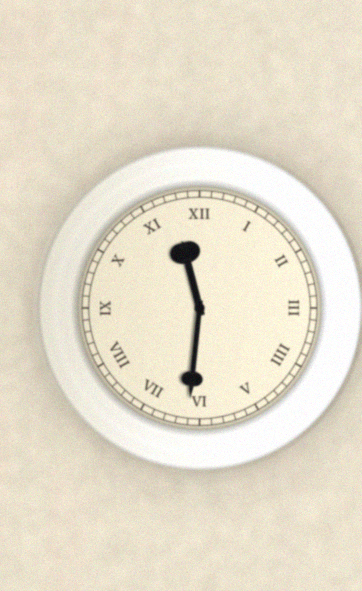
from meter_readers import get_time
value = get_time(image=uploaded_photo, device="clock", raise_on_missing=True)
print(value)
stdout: 11:31
